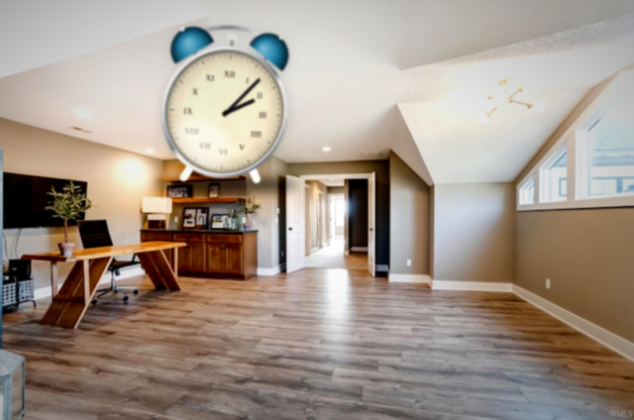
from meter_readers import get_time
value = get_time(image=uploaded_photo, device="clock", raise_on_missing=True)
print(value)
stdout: 2:07
